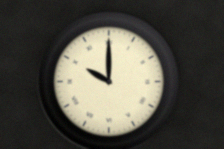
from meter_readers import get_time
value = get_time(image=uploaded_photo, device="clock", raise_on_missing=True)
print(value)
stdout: 10:00
